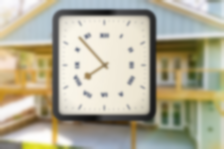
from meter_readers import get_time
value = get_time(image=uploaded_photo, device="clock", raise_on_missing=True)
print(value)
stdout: 7:53
